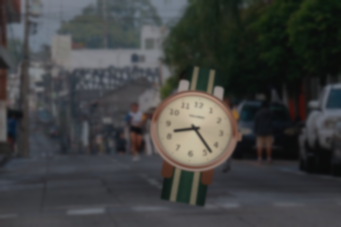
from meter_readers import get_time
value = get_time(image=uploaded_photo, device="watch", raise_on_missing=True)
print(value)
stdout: 8:23
